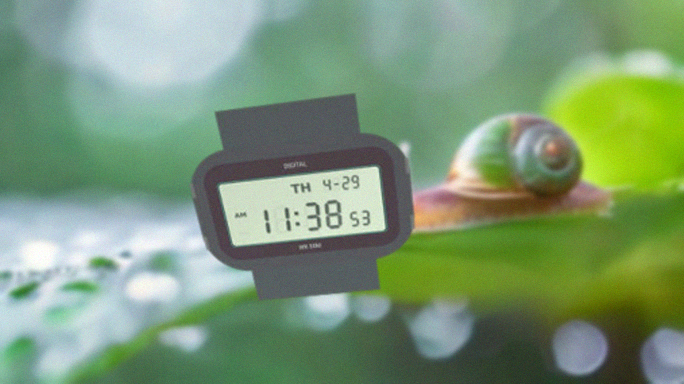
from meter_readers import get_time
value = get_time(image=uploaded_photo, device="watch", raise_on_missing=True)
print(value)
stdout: 11:38:53
